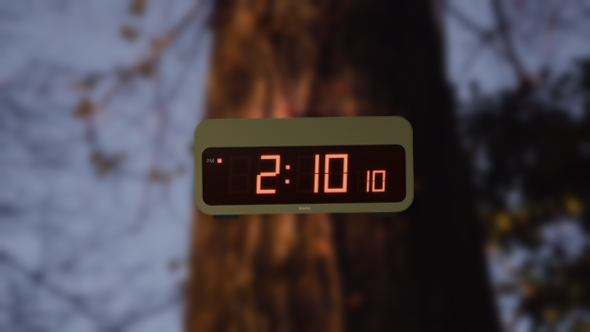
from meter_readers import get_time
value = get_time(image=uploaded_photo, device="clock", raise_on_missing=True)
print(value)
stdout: 2:10:10
